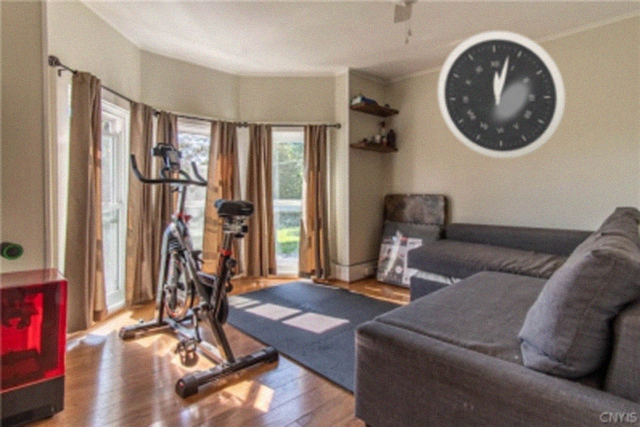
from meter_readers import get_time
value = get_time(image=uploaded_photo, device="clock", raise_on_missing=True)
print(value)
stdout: 12:03
